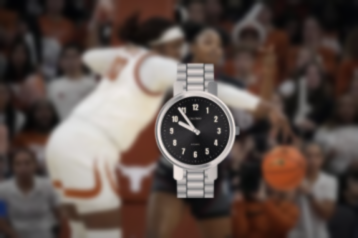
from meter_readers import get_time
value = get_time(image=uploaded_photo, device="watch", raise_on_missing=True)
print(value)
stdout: 9:54
